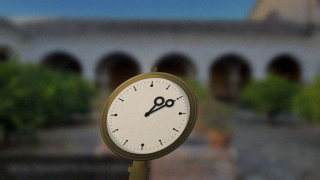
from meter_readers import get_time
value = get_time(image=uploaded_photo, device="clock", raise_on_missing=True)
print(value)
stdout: 1:10
